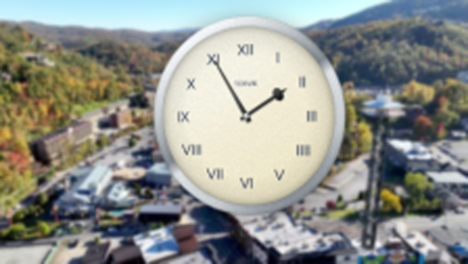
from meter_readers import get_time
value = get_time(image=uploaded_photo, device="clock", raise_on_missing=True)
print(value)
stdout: 1:55
